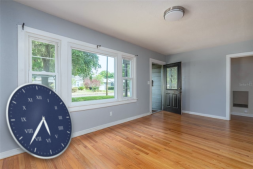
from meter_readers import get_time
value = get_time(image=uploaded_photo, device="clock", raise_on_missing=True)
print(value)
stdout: 5:37
